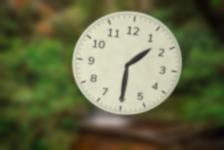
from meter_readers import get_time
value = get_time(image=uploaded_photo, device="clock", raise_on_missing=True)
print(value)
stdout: 1:30
